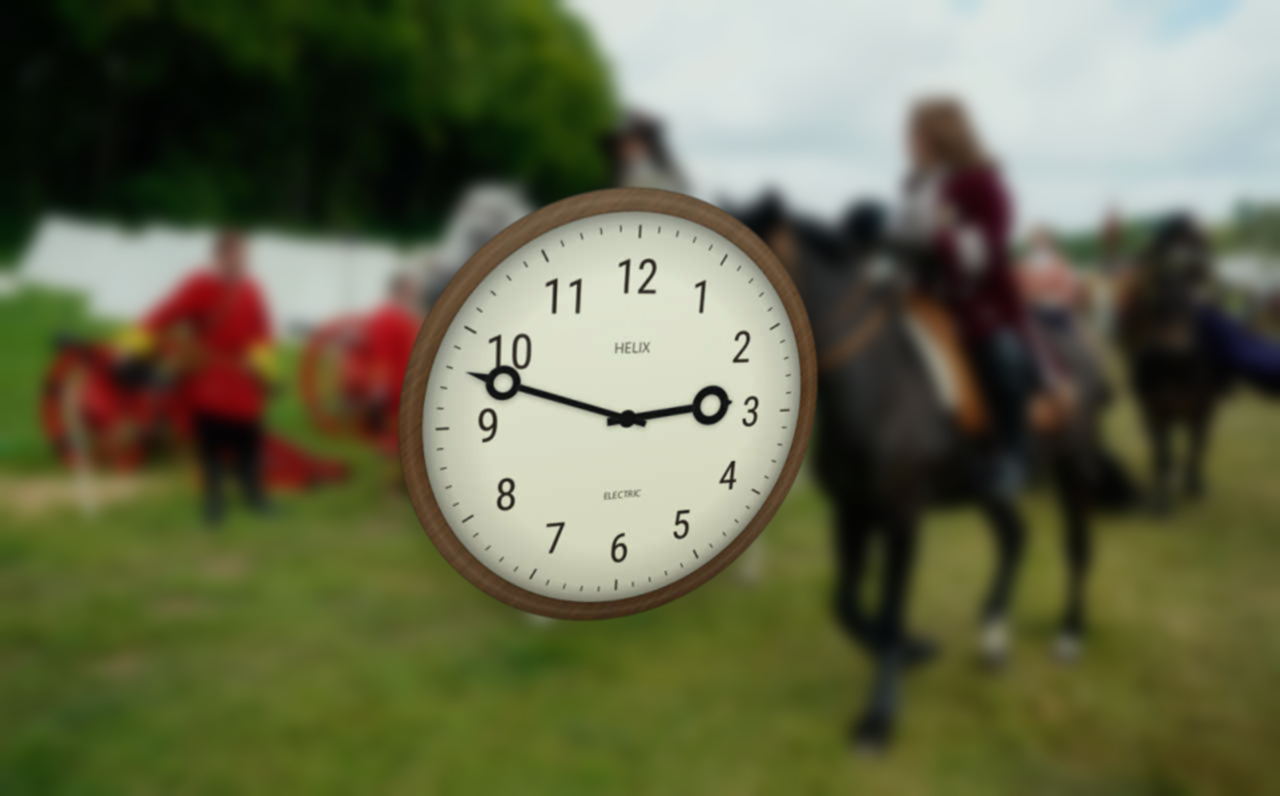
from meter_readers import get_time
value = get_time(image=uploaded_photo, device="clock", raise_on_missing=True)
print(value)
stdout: 2:48
